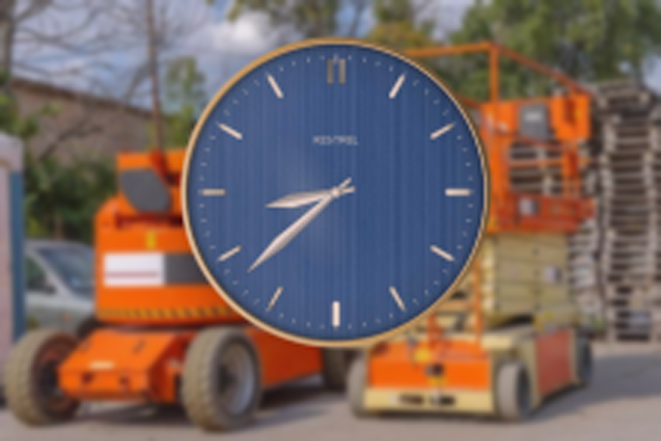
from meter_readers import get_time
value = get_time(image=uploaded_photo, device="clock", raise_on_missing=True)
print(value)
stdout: 8:38
